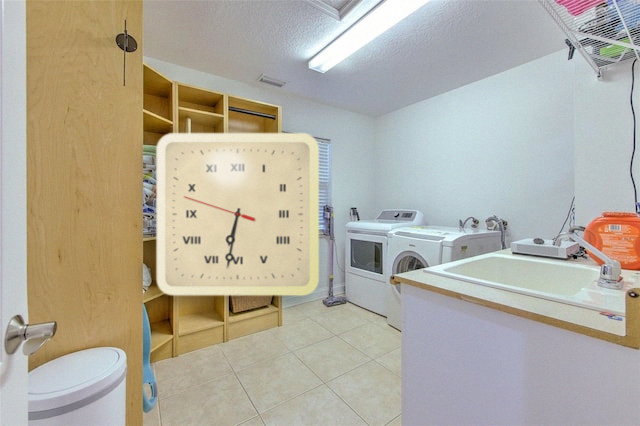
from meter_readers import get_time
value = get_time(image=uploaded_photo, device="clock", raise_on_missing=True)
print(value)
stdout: 6:31:48
